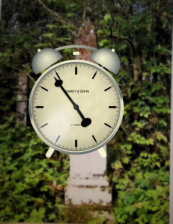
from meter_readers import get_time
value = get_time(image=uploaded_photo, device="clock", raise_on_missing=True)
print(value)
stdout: 4:54
